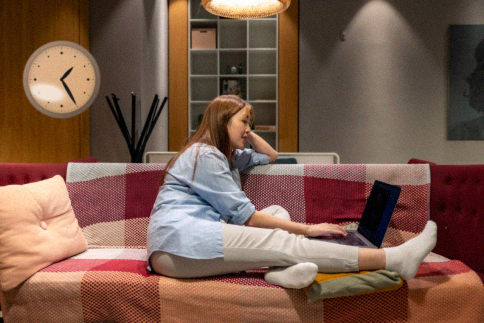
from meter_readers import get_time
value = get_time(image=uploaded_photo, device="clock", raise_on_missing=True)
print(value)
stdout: 1:25
